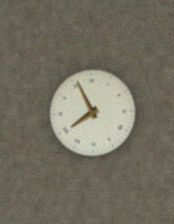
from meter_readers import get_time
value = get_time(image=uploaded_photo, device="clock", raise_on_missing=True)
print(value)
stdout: 7:56
